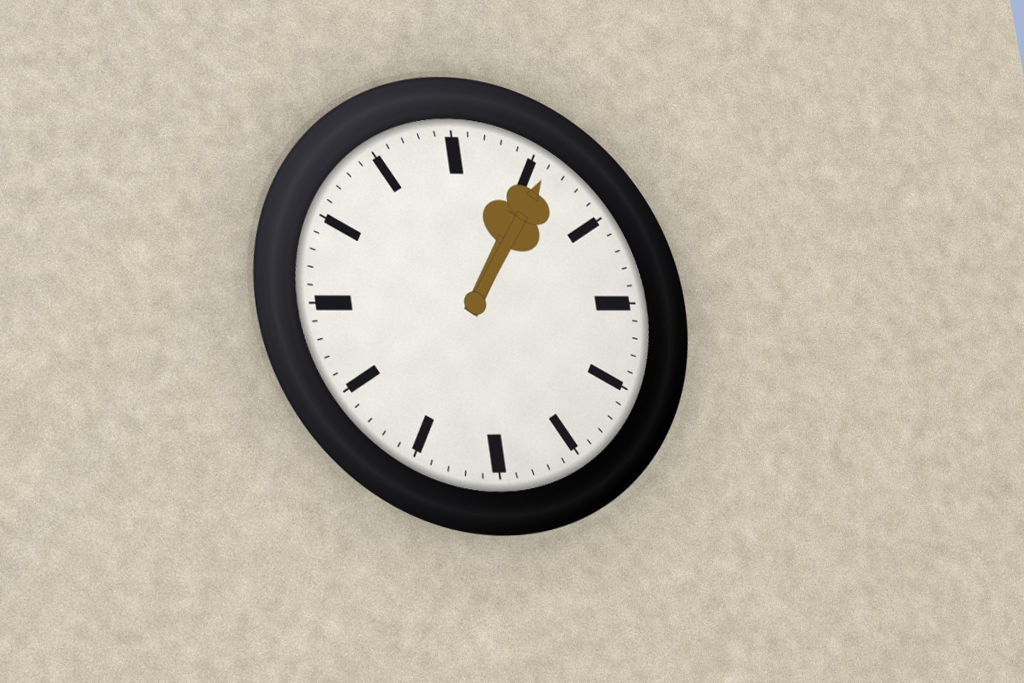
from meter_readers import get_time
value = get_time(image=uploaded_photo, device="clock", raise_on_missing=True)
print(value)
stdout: 1:06
